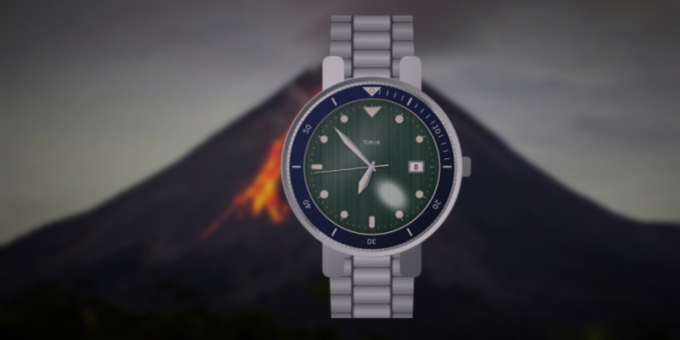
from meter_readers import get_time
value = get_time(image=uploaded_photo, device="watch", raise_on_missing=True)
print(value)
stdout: 6:52:44
